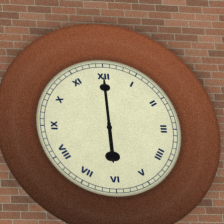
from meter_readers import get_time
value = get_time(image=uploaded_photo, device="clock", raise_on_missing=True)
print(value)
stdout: 6:00
